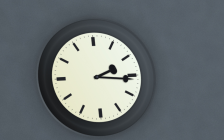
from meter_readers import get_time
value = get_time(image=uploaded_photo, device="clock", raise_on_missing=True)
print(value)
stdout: 2:16
